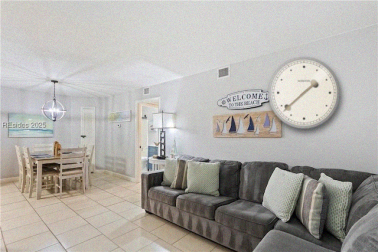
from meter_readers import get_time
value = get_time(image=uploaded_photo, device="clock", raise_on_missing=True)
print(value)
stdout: 1:38
